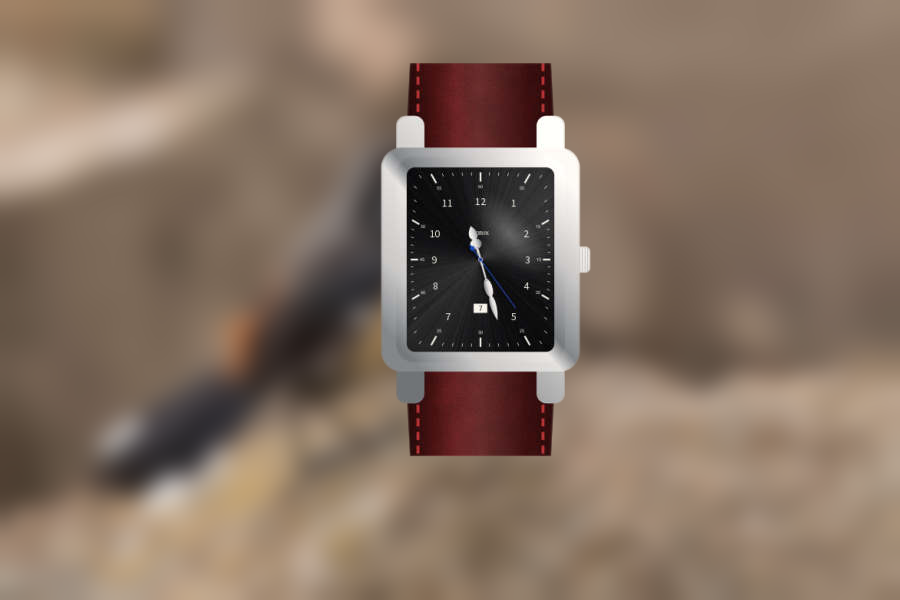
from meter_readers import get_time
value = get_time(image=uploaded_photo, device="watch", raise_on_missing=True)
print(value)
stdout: 11:27:24
